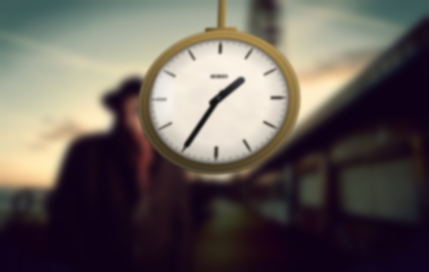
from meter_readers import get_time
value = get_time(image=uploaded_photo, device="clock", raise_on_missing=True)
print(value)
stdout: 1:35
